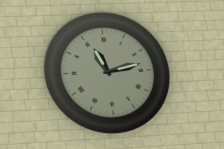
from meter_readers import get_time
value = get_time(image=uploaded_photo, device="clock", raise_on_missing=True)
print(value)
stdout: 11:13
